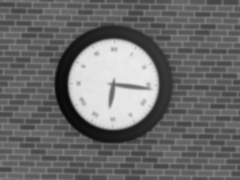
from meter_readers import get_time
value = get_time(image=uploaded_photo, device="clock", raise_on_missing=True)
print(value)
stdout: 6:16
